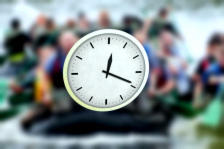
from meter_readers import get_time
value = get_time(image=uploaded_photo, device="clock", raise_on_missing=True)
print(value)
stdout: 12:19
